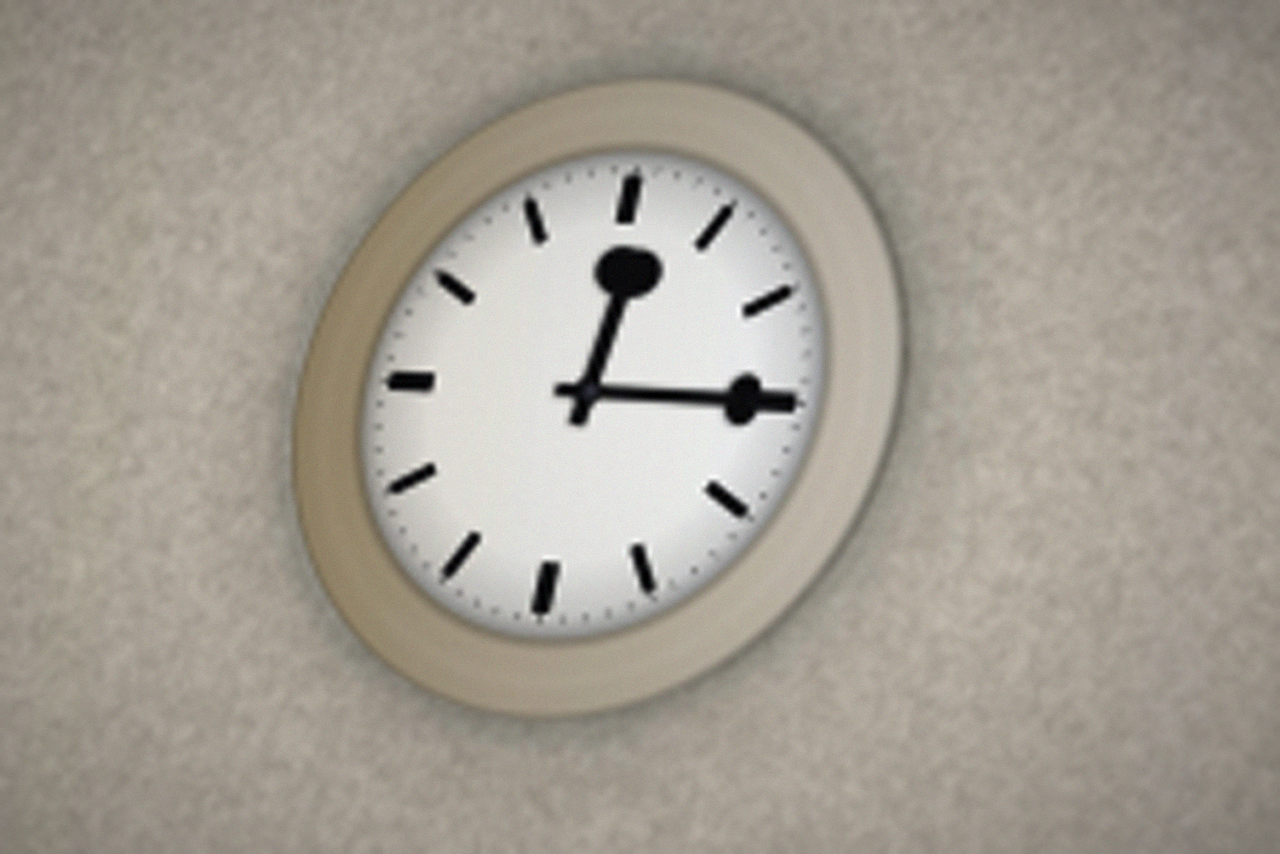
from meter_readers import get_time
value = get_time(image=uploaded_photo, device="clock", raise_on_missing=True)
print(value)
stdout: 12:15
